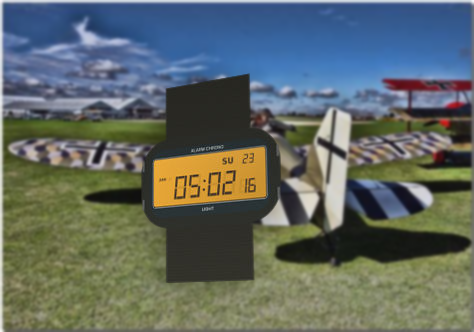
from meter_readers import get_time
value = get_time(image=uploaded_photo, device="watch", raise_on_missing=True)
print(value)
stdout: 5:02:16
